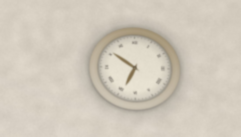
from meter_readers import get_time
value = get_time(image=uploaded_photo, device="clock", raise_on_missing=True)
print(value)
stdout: 6:51
